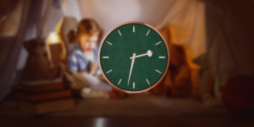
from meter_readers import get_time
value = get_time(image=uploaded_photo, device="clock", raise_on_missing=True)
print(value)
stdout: 2:32
